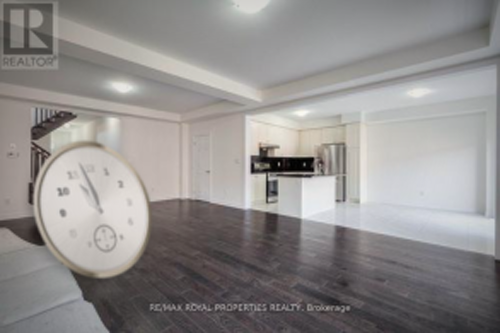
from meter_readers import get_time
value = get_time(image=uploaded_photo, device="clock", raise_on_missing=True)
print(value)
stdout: 10:58
